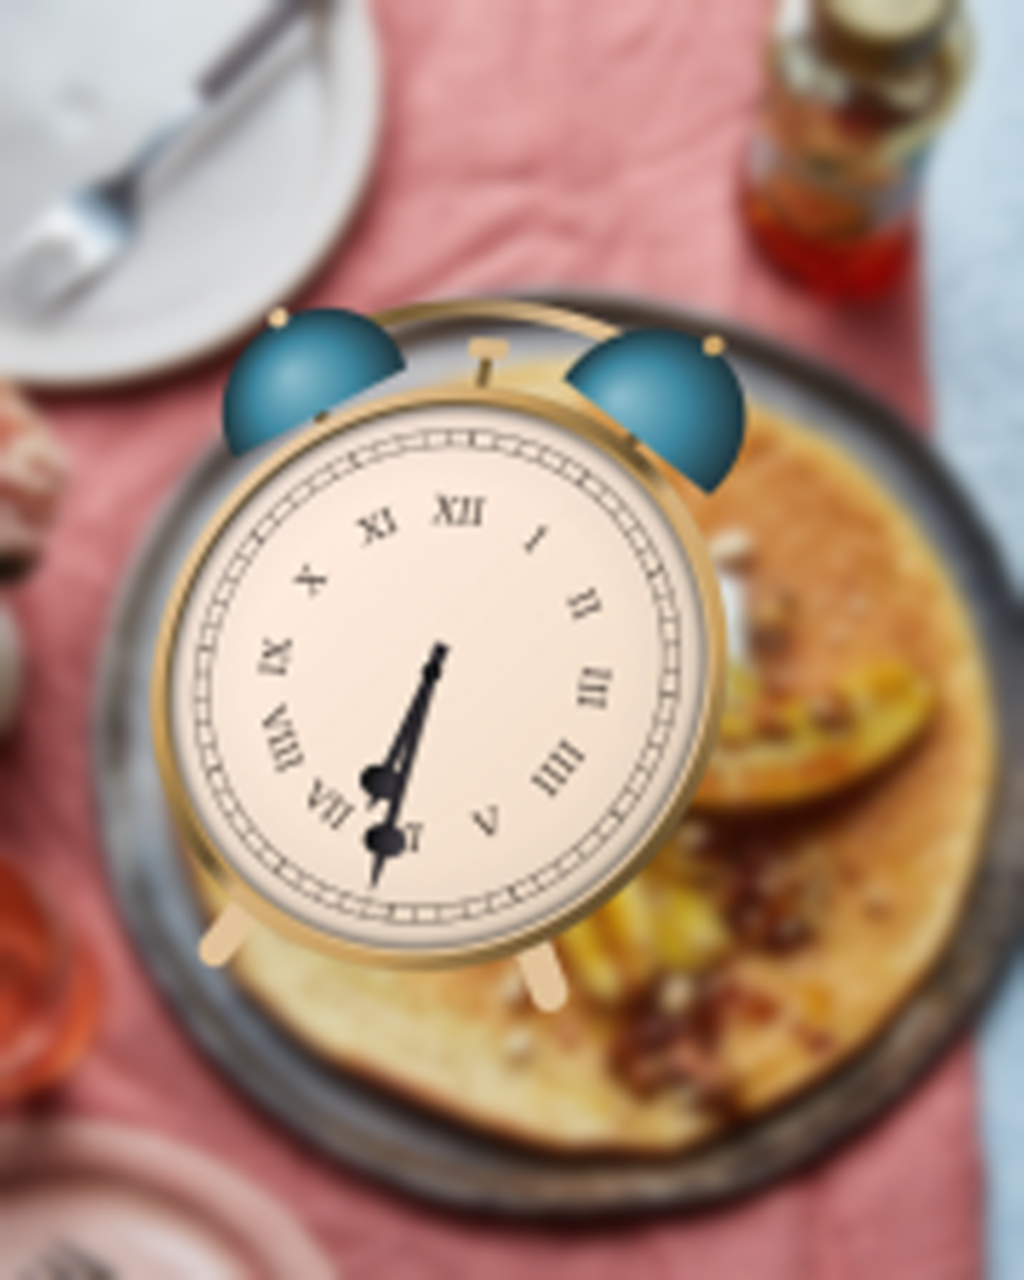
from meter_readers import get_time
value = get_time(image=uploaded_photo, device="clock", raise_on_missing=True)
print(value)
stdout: 6:31
